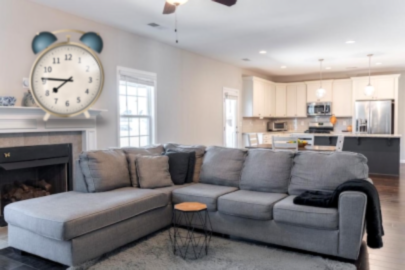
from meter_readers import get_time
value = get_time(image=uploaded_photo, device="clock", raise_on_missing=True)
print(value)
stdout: 7:46
